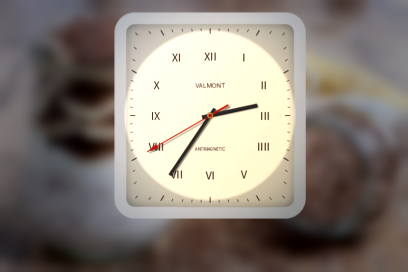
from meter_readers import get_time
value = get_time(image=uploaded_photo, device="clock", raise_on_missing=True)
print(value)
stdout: 2:35:40
